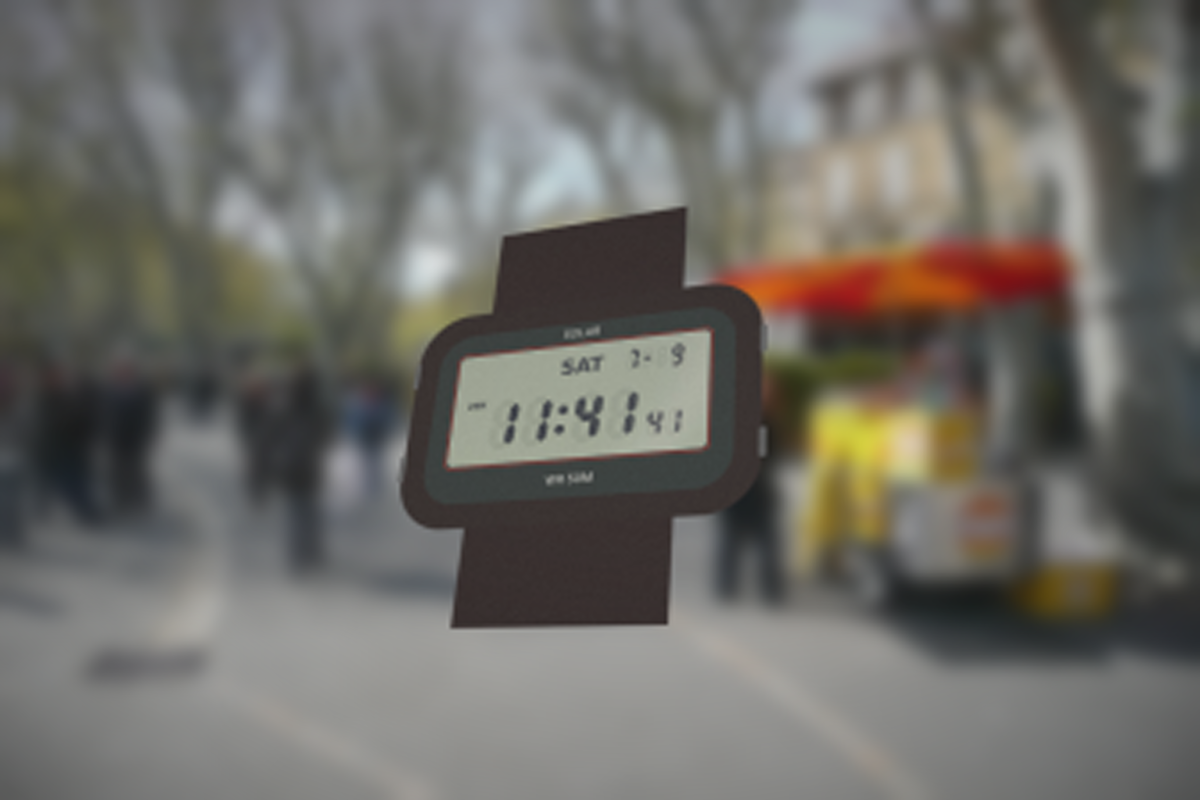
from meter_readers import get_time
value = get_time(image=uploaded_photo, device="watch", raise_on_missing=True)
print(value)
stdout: 11:41:41
